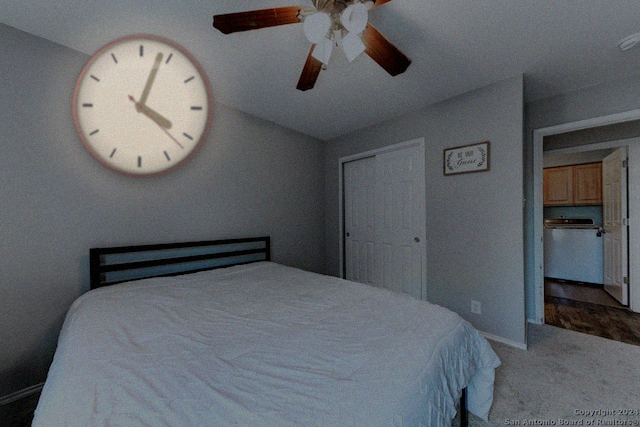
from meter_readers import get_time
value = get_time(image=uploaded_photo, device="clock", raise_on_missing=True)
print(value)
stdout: 4:03:22
